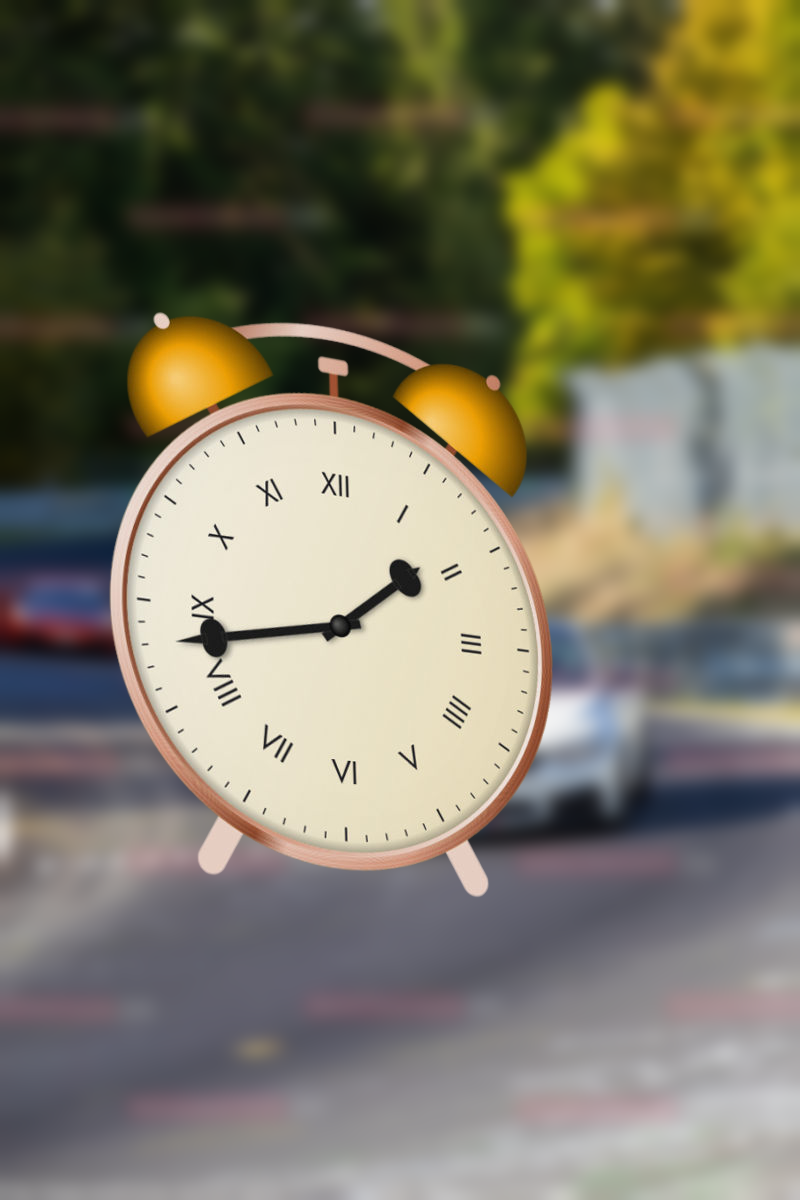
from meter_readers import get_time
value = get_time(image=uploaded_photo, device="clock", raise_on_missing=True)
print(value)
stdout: 1:43
